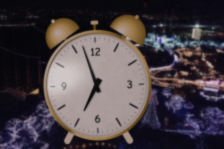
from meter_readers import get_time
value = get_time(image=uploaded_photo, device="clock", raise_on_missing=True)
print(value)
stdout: 6:57
